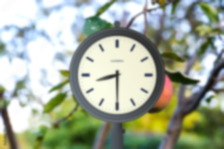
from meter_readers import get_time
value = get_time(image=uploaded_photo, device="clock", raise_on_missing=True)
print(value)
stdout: 8:30
